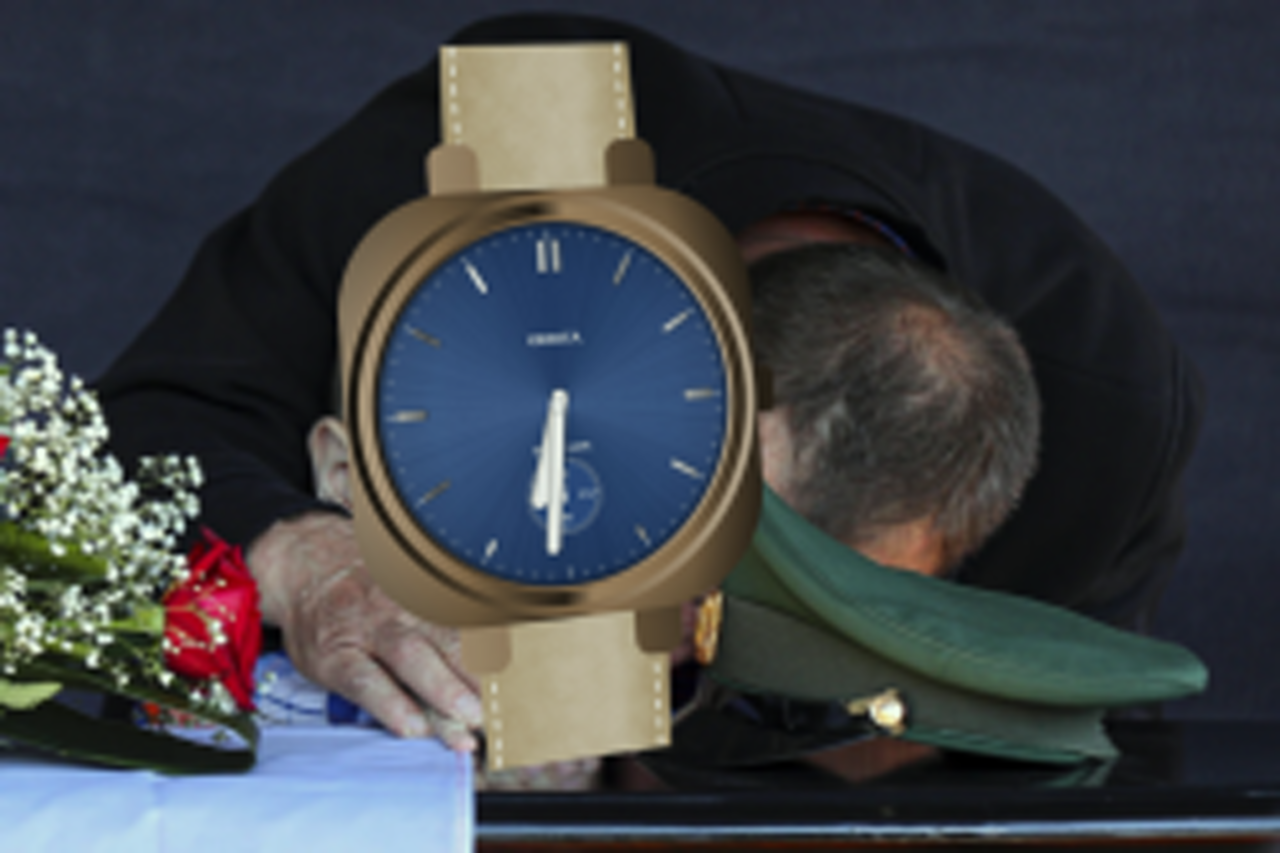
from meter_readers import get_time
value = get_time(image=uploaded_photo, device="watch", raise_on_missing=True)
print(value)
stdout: 6:31
